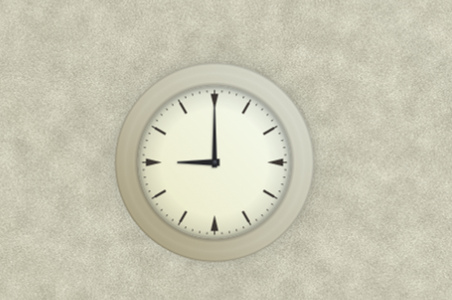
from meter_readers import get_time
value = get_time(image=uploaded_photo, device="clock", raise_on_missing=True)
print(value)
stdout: 9:00
